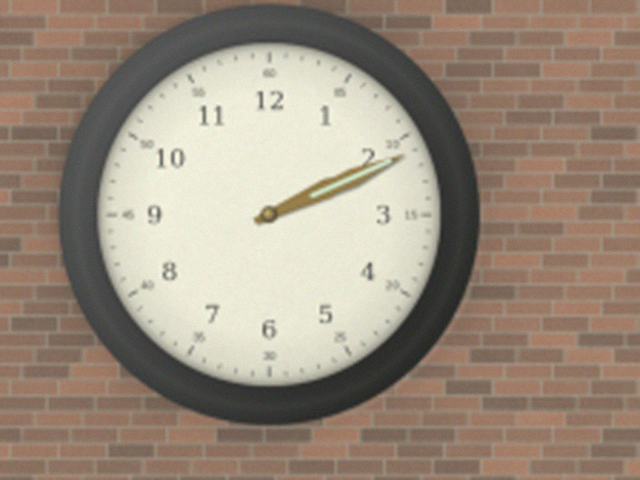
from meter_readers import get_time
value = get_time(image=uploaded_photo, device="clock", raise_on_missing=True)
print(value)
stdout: 2:11
